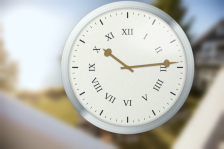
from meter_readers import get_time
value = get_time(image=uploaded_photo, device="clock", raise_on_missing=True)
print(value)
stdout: 10:14
